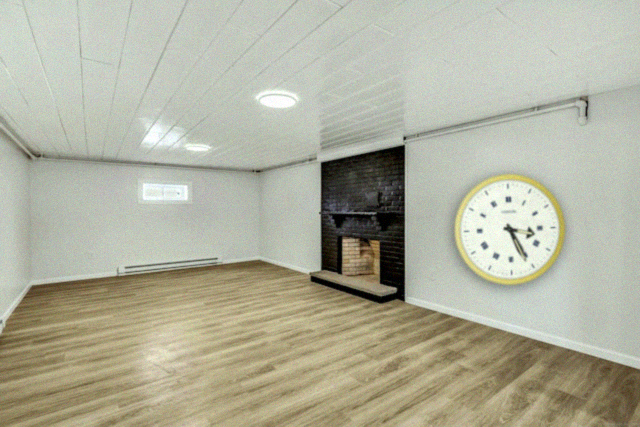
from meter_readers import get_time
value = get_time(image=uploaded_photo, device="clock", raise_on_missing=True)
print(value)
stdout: 3:26
